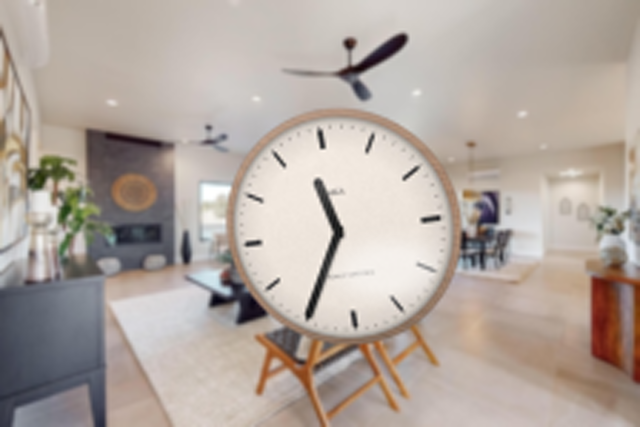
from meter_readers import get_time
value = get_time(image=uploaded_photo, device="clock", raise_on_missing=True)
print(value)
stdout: 11:35
